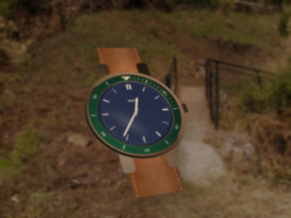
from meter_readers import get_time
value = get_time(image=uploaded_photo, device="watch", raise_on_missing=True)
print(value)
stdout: 12:36
